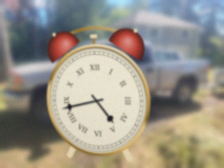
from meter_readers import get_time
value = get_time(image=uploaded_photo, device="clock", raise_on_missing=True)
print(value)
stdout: 4:43
